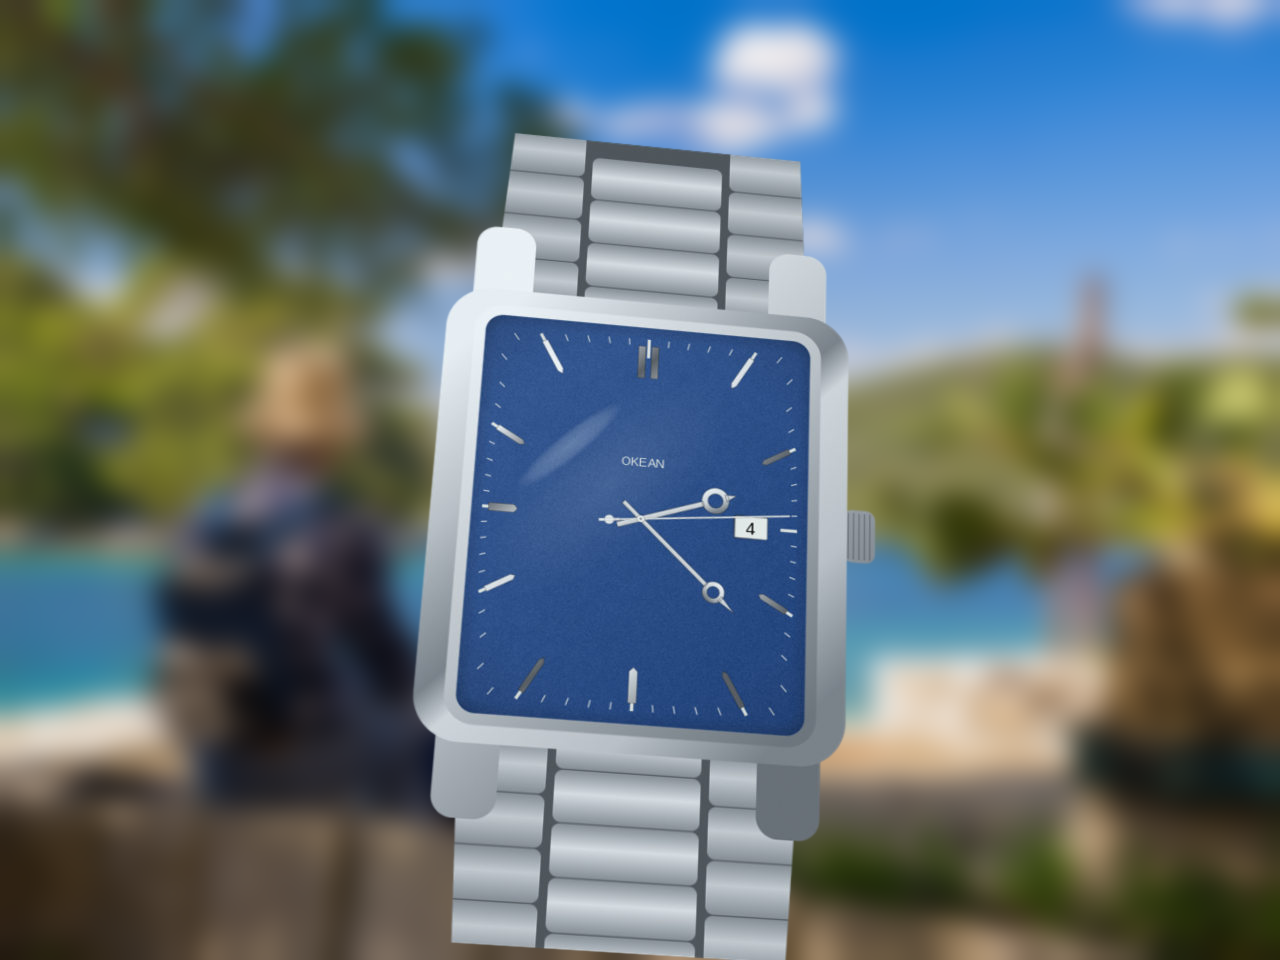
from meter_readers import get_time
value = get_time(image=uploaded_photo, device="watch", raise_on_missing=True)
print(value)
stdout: 2:22:14
